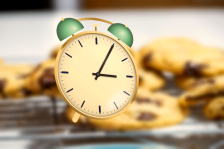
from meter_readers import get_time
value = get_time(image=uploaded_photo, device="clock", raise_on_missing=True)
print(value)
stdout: 3:05
